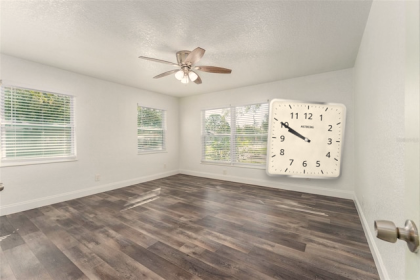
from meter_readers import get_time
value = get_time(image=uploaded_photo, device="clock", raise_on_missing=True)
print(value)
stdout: 9:50
